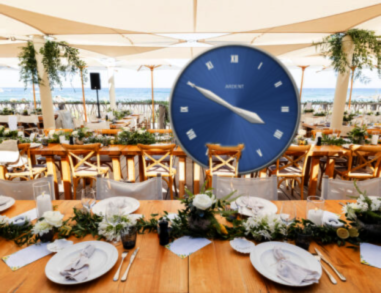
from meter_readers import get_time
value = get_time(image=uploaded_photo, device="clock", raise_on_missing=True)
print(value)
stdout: 3:50
